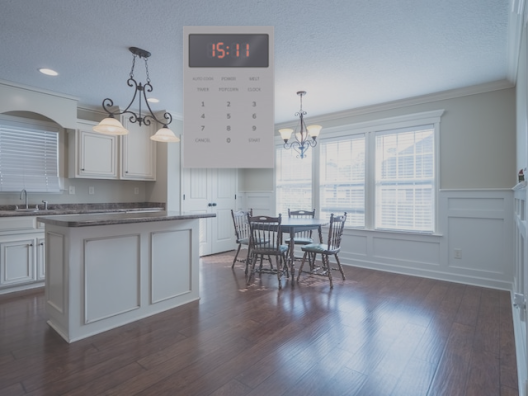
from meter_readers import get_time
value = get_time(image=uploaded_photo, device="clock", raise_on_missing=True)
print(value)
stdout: 15:11
